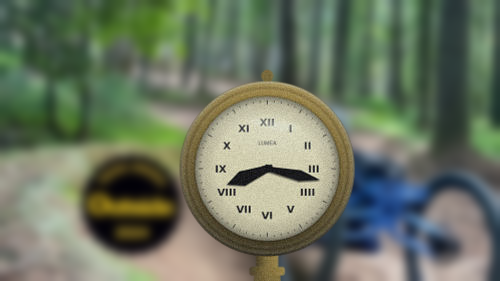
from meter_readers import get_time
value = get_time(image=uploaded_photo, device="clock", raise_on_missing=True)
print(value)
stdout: 8:17
